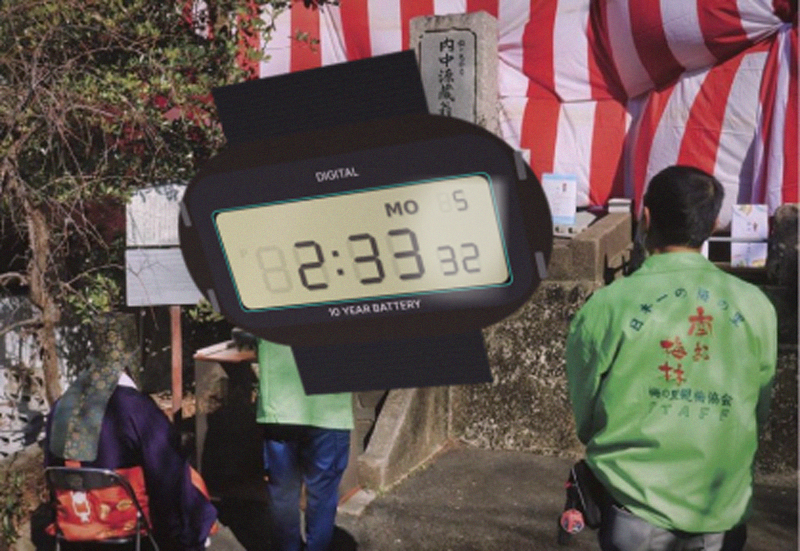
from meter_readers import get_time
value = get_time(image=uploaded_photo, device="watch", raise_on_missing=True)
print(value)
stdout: 2:33:32
